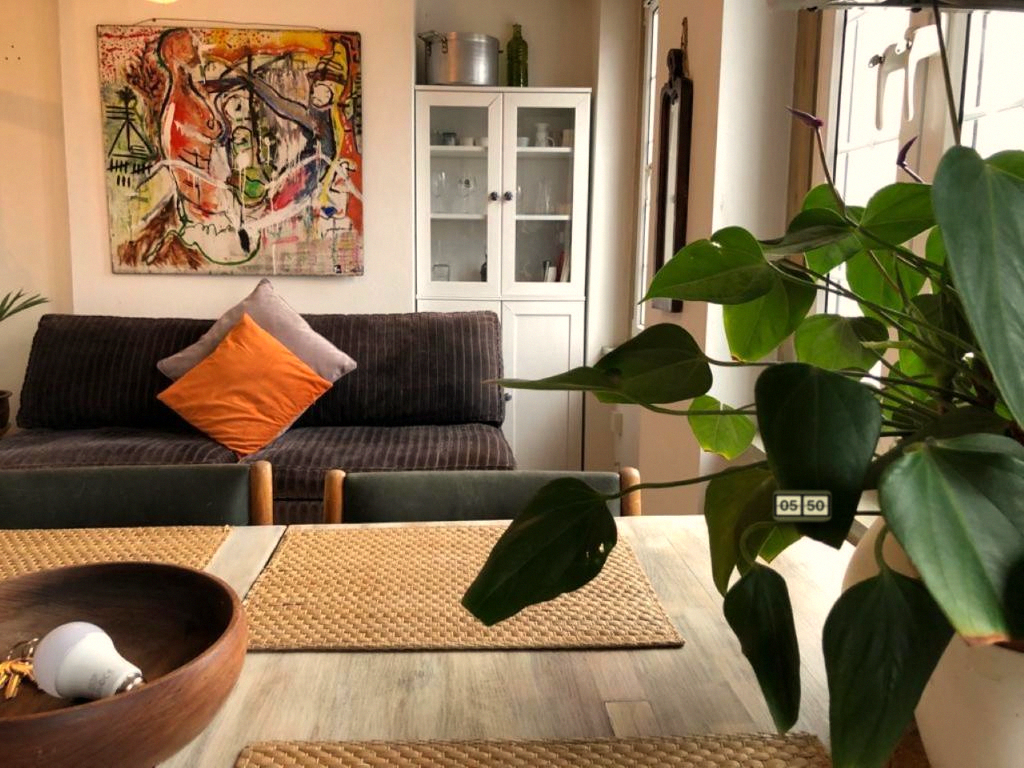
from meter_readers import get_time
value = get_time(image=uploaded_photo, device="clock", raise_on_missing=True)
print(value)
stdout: 5:50
